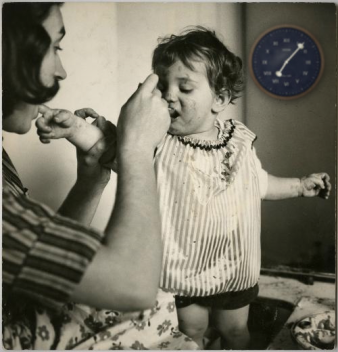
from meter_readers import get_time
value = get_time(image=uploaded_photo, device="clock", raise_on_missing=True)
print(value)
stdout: 7:07
